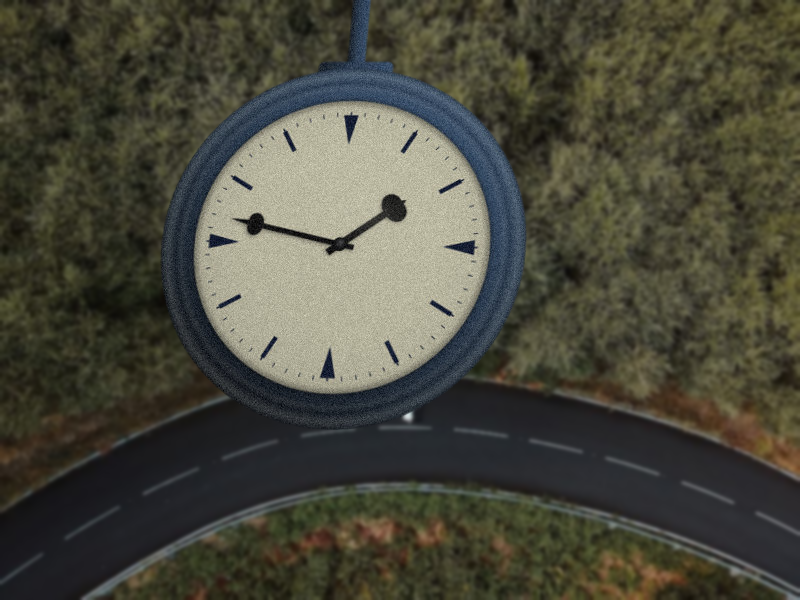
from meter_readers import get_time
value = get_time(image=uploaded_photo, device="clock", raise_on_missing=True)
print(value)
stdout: 1:47
